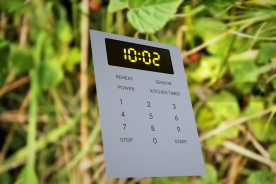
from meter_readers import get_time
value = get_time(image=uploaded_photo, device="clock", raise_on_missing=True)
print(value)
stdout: 10:02
